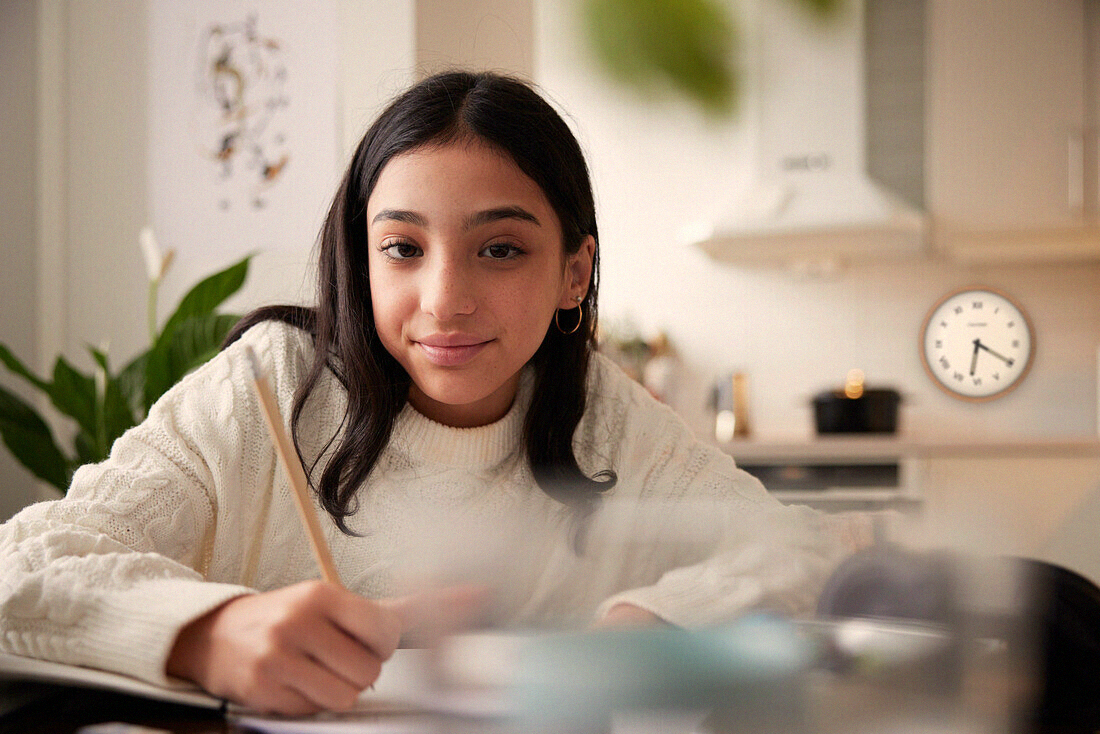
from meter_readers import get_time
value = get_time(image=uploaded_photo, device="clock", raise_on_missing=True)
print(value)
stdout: 6:20
